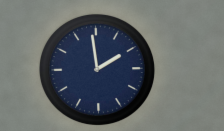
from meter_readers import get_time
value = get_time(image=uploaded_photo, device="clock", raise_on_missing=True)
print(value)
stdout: 1:59
